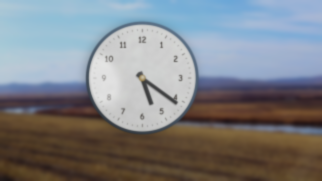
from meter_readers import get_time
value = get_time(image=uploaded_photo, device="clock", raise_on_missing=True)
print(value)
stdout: 5:21
